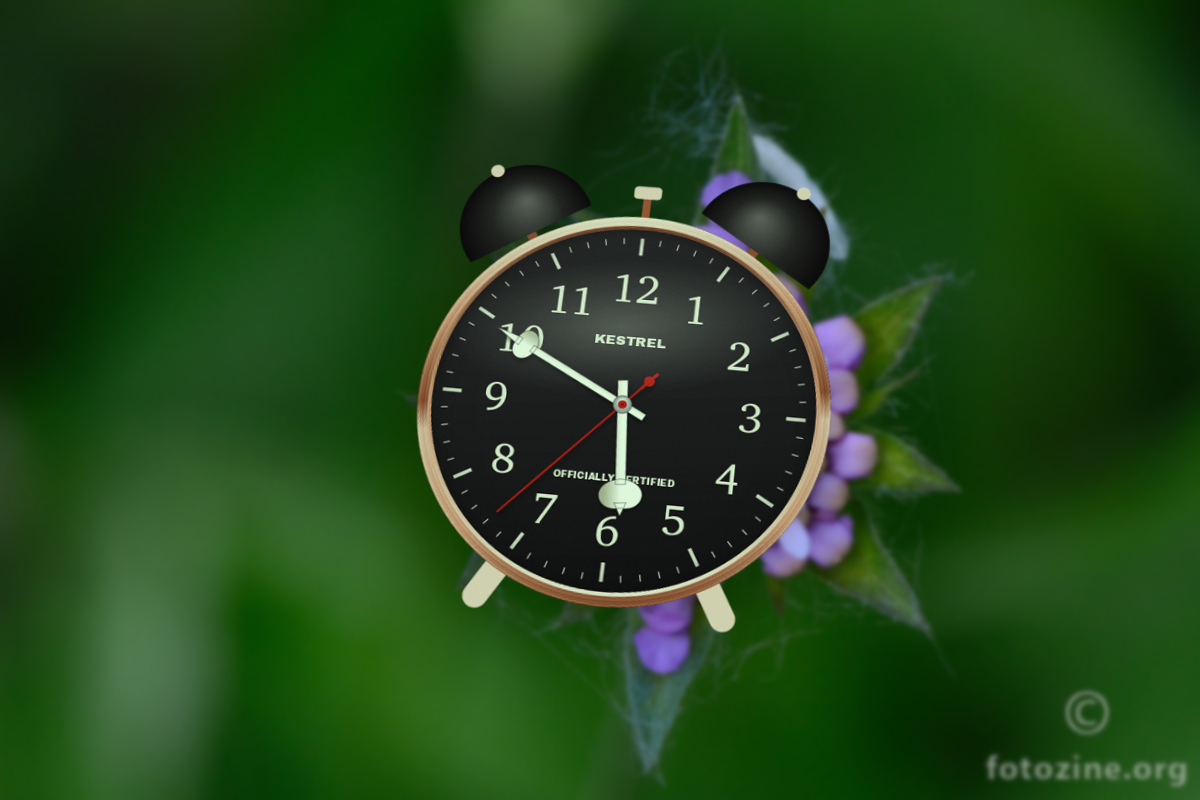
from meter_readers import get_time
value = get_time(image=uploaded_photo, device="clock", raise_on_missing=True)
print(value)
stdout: 5:49:37
